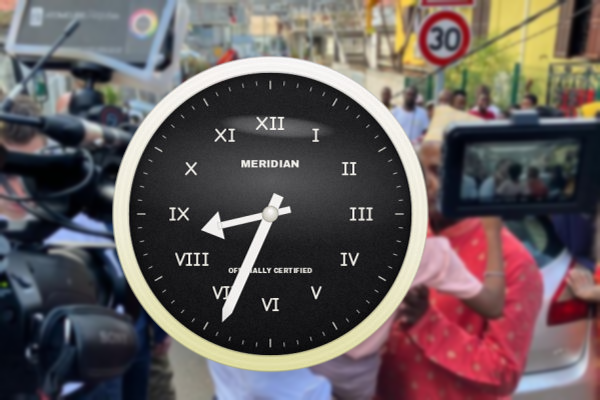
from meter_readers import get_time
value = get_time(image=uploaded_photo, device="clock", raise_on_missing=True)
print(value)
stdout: 8:34
